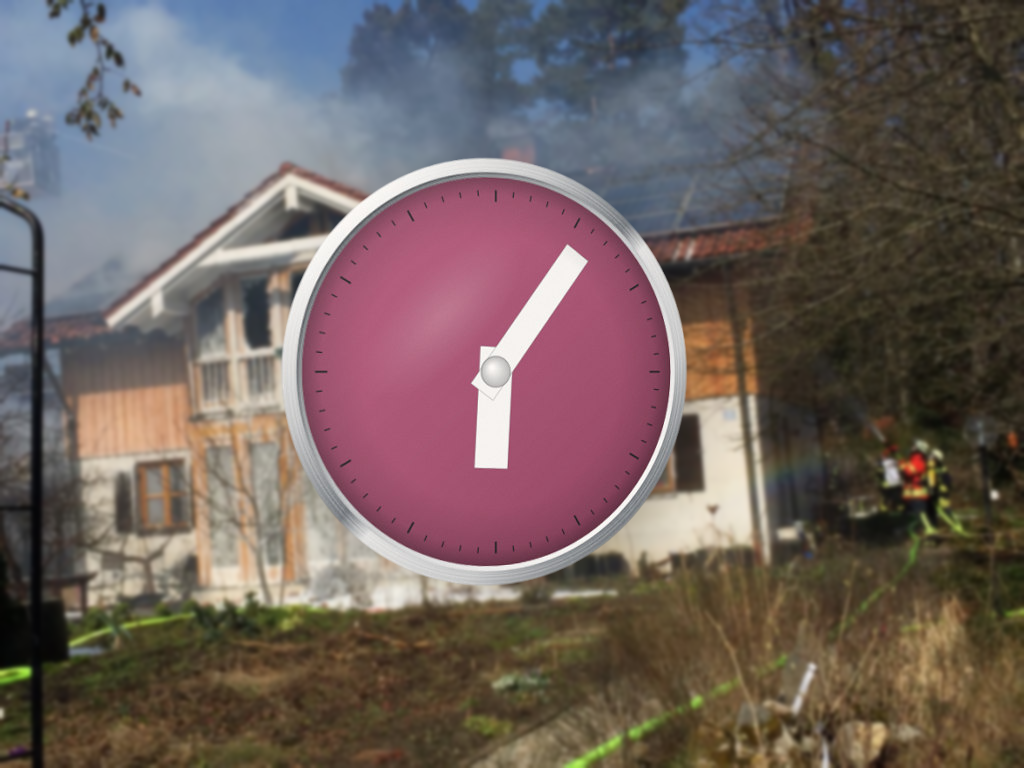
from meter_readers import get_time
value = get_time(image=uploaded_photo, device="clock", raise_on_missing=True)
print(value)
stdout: 6:06
